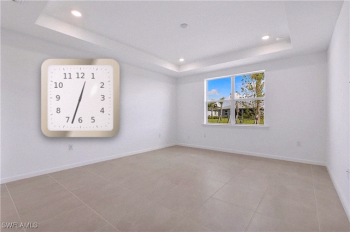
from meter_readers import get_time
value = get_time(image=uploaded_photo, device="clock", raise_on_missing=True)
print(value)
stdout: 12:33
